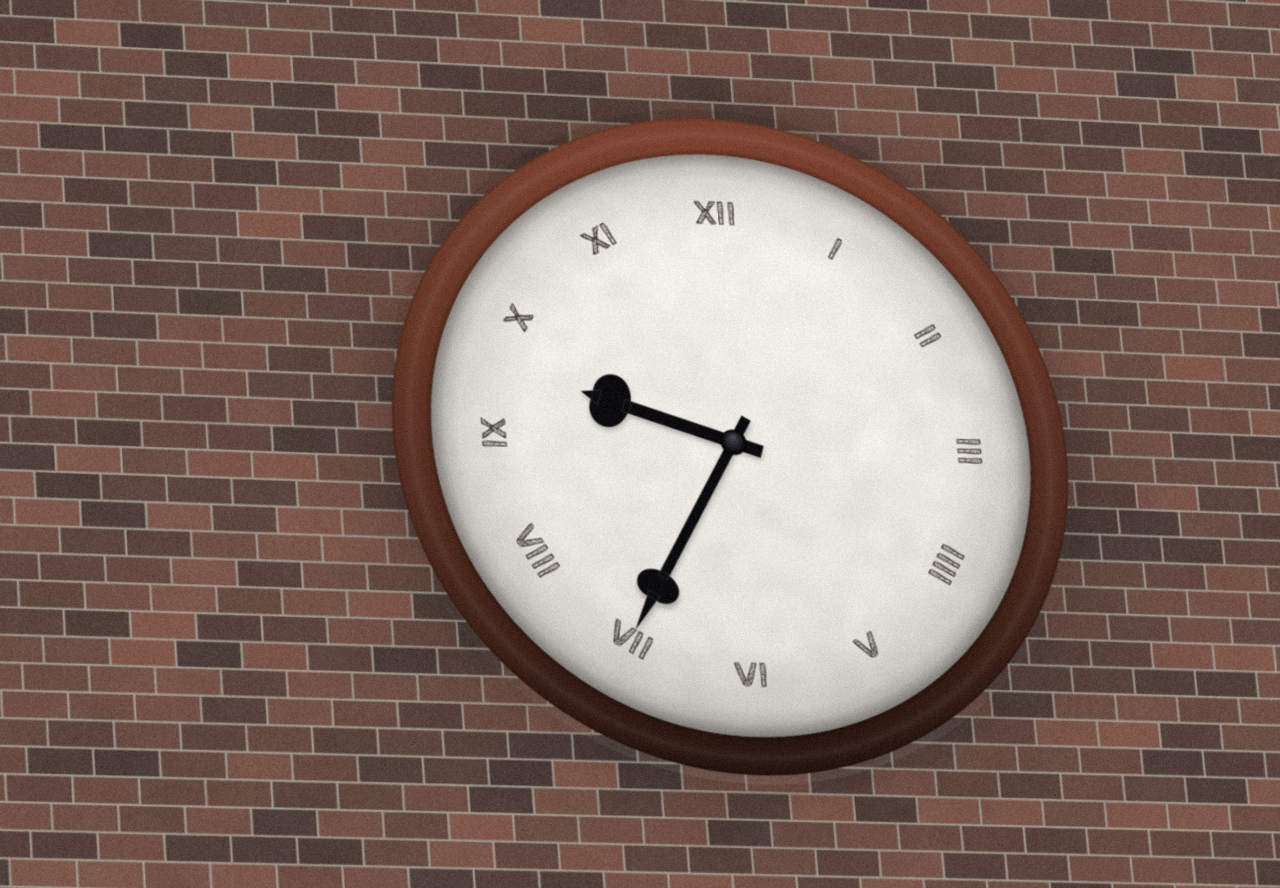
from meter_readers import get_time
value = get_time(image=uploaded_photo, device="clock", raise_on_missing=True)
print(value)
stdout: 9:35
